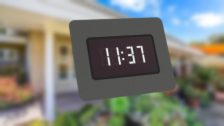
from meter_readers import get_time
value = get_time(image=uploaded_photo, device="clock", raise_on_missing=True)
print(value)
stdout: 11:37
